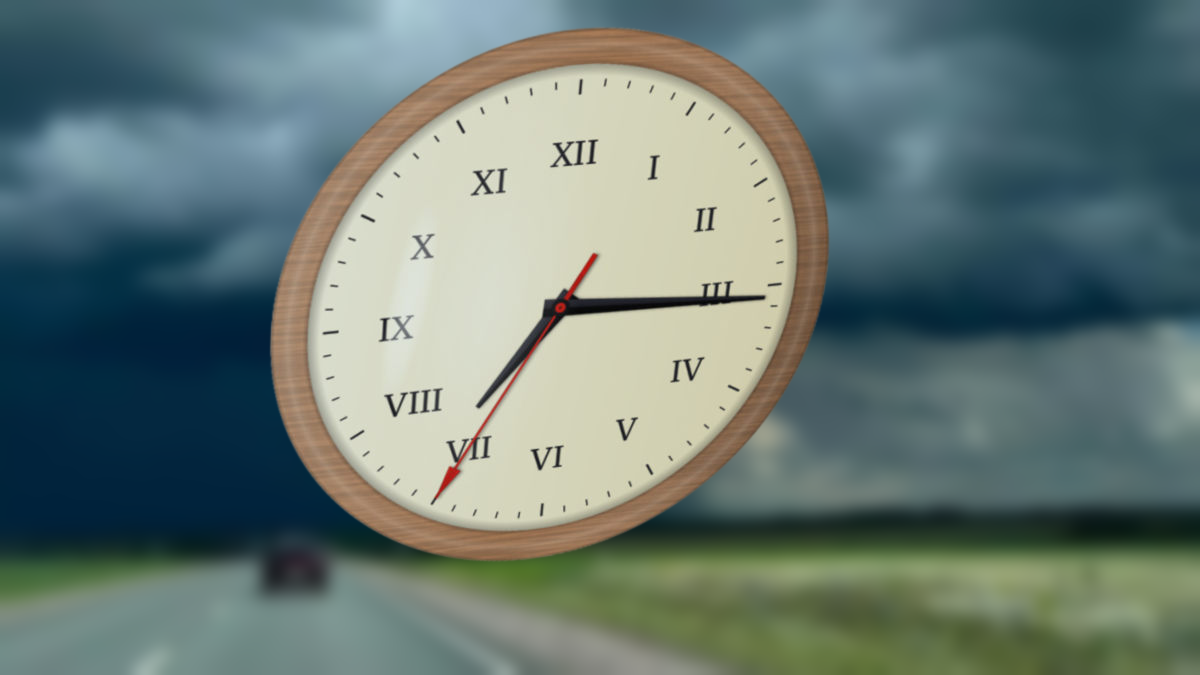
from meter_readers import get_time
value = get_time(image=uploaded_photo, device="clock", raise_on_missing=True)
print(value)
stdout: 7:15:35
